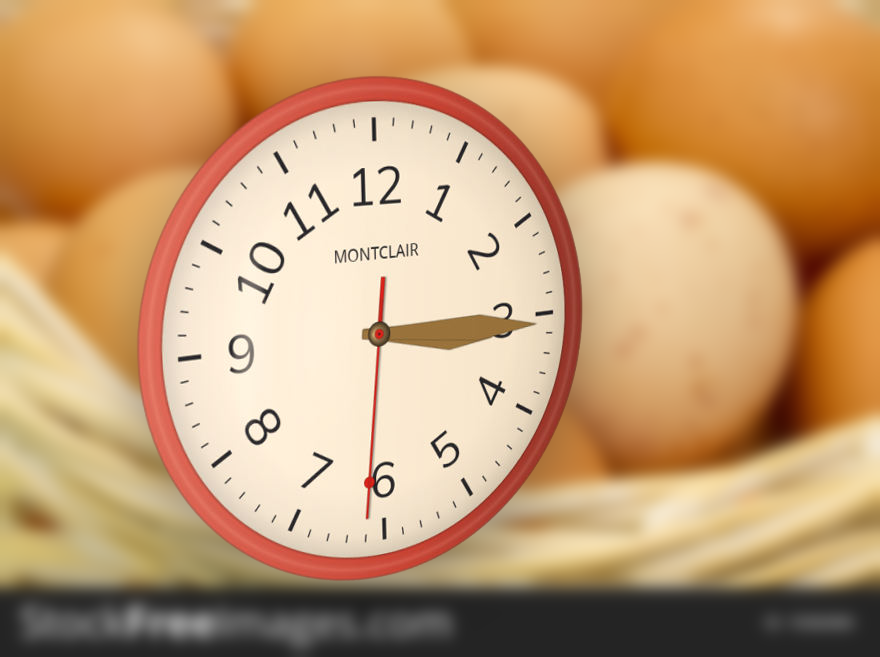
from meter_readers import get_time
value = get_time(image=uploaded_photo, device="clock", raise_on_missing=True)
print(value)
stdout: 3:15:31
